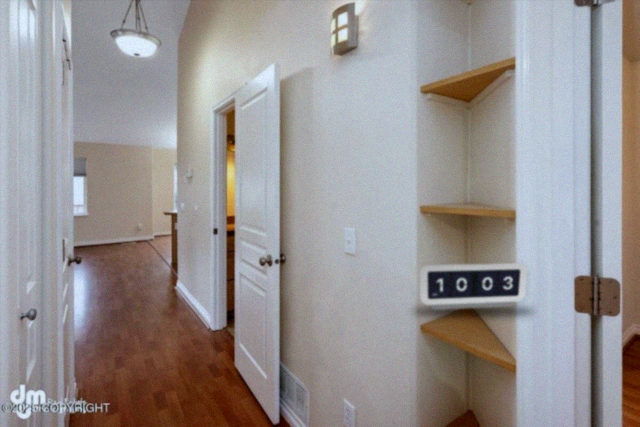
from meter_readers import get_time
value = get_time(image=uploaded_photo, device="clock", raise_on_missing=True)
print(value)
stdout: 10:03
